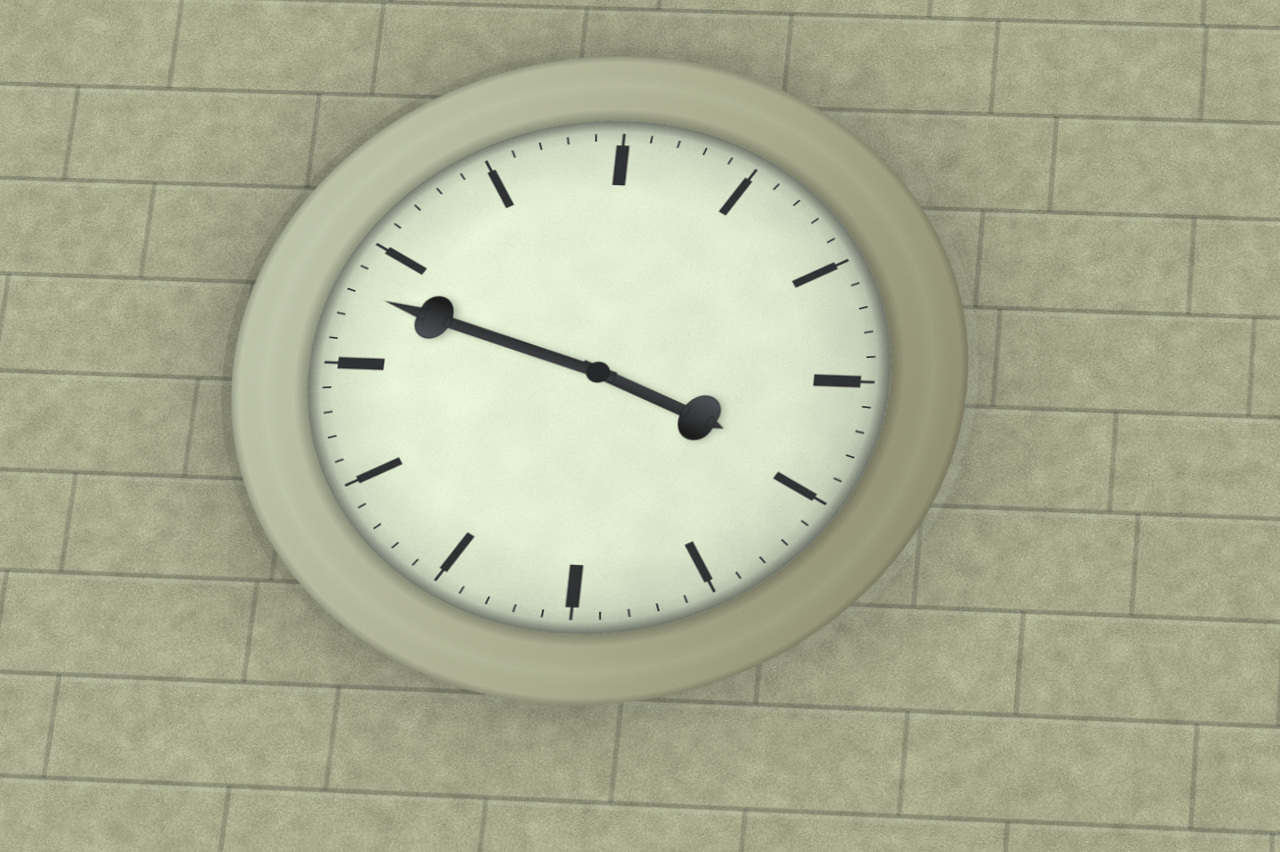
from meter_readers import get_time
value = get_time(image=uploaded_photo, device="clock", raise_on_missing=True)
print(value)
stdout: 3:48
